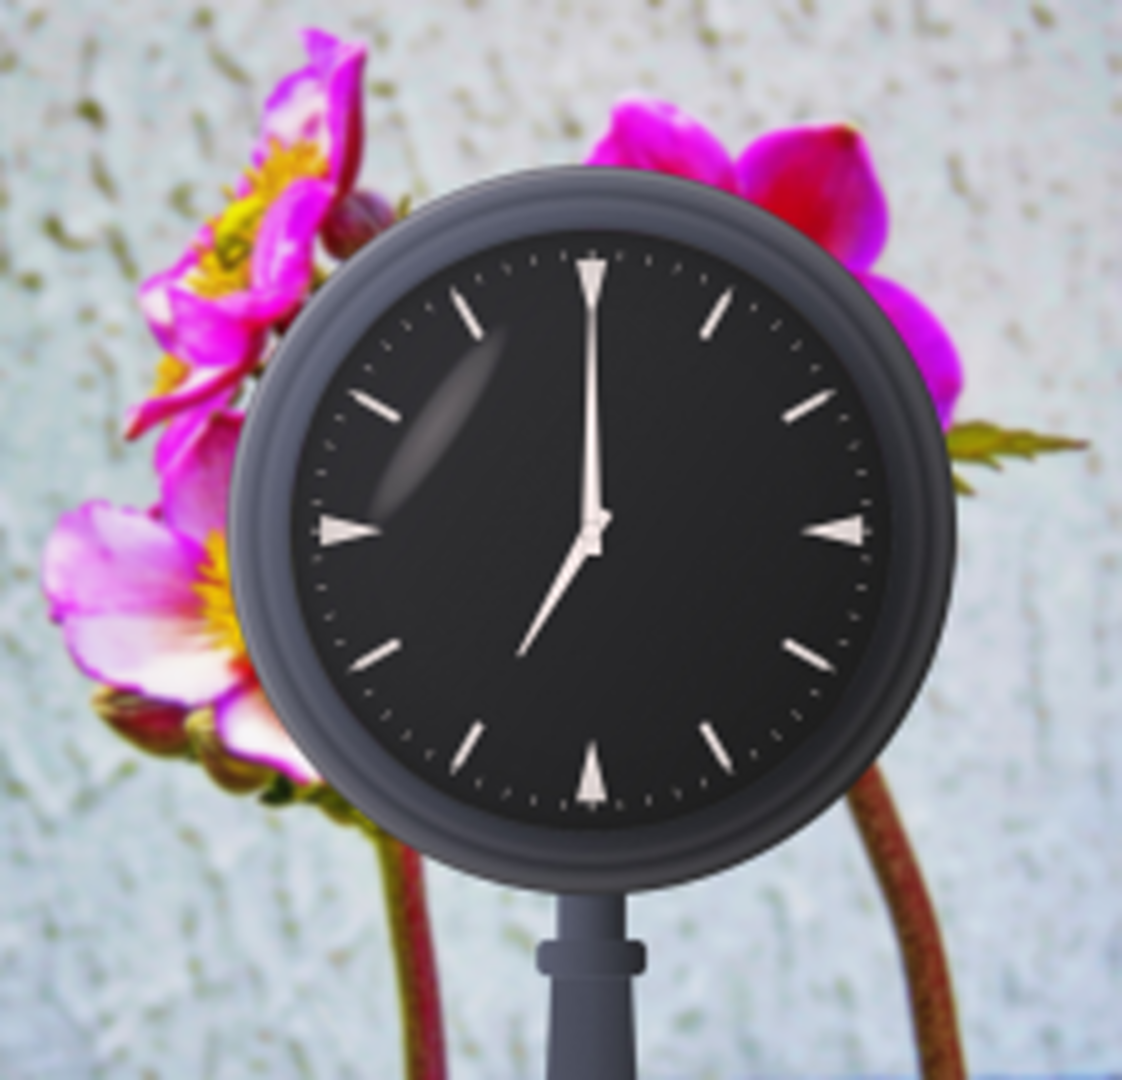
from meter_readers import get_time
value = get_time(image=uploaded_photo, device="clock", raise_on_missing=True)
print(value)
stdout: 7:00
